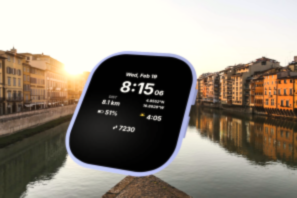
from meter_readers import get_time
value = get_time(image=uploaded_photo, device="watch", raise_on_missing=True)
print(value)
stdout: 8:15
